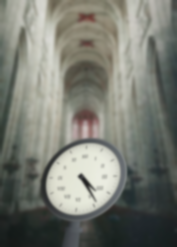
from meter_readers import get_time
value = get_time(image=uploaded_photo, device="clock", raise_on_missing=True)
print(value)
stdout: 4:24
